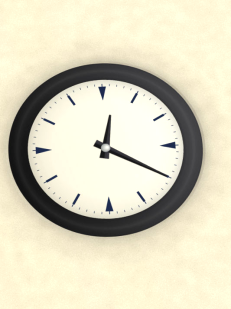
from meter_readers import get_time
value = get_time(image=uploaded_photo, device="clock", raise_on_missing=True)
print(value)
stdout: 12:20
